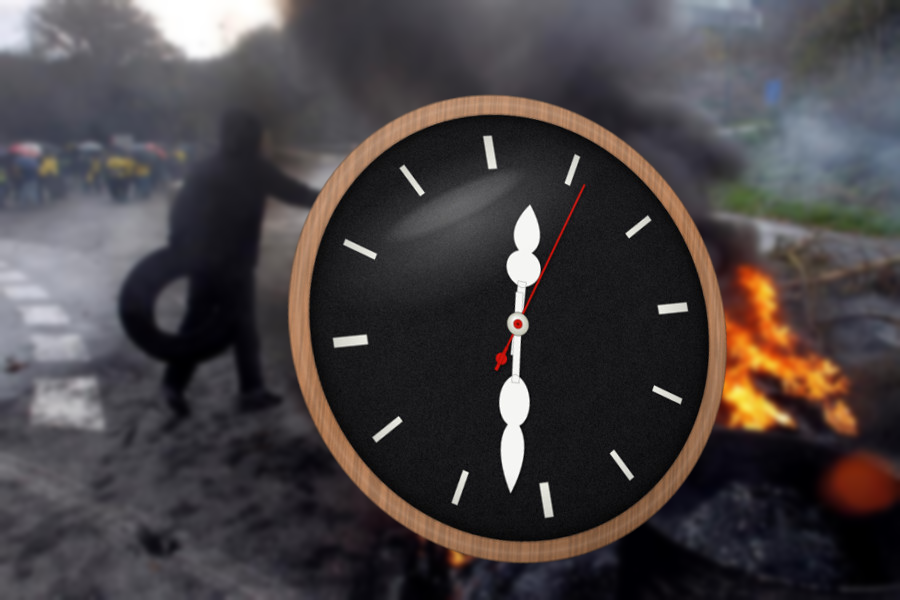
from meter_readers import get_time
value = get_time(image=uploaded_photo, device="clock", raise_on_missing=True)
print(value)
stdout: 12:32:06
